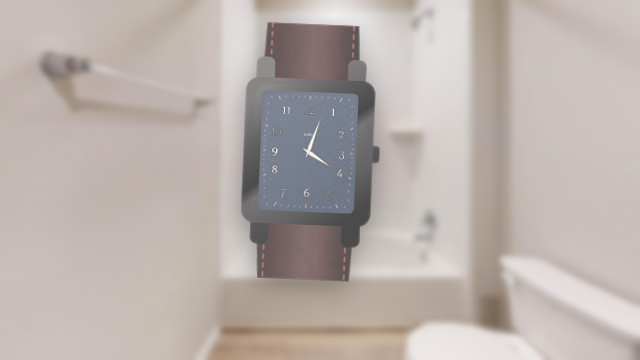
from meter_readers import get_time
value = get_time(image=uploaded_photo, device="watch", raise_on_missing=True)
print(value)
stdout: 4:03
